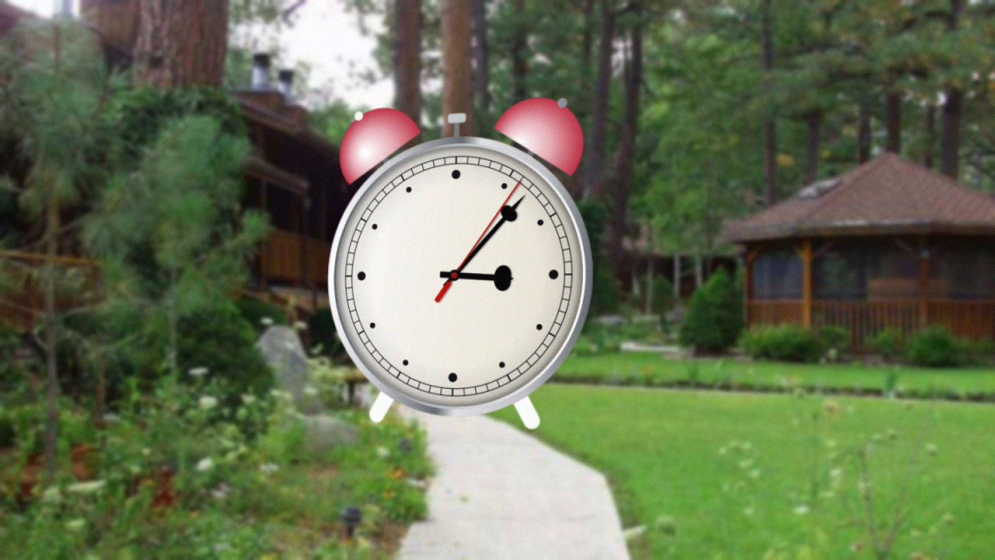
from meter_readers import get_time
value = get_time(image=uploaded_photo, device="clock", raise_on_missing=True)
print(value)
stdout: 3:07:06
